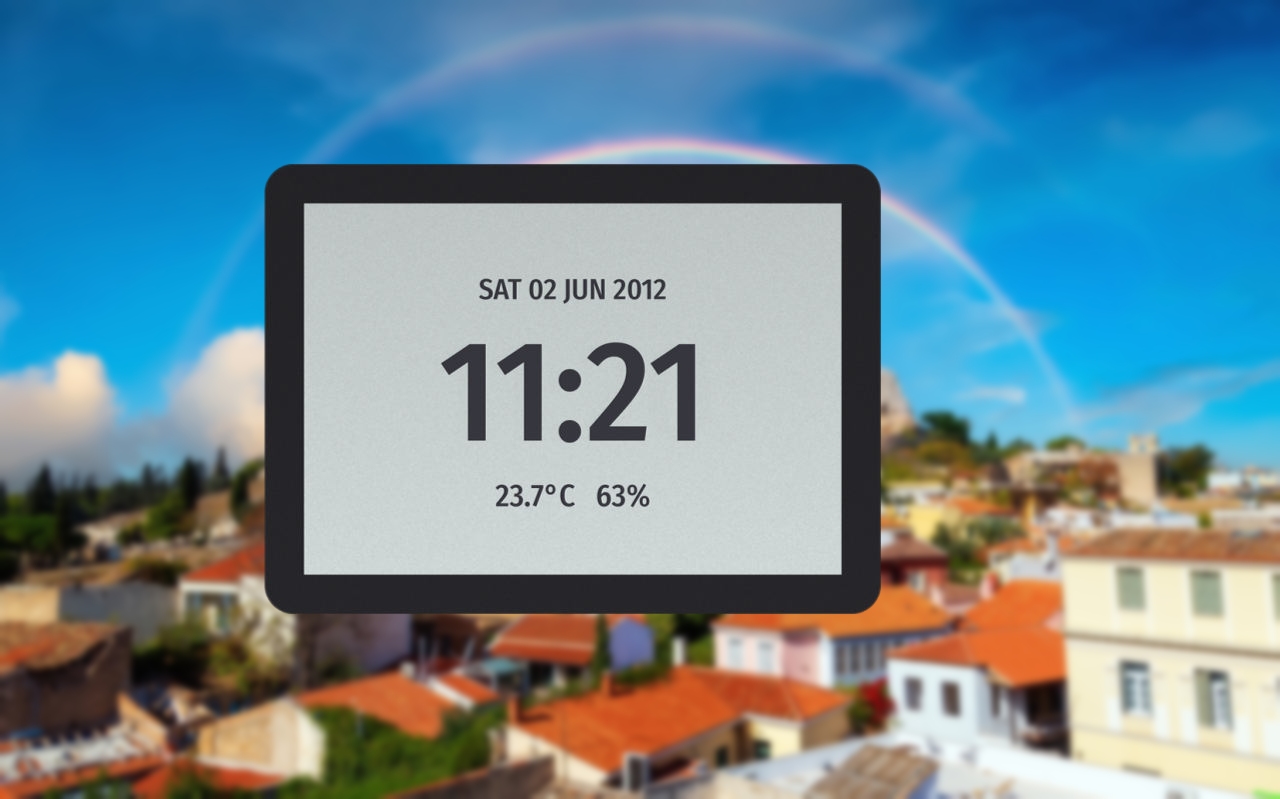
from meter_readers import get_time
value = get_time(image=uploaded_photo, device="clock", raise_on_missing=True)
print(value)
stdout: 11:21
